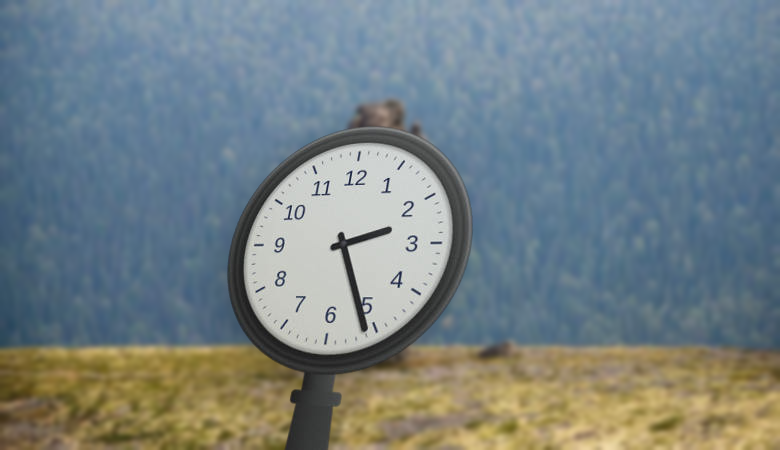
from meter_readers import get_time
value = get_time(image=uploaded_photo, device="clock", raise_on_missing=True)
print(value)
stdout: 2:26
